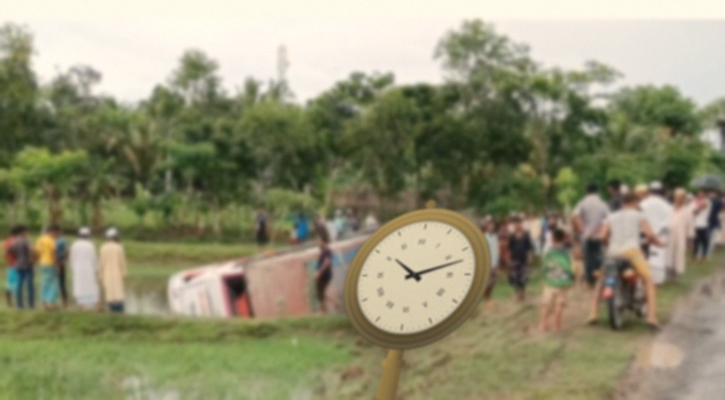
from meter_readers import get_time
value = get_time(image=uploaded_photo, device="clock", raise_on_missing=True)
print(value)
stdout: 10:12
